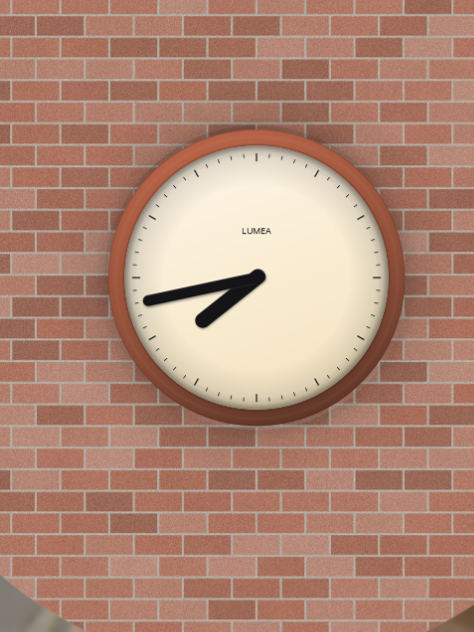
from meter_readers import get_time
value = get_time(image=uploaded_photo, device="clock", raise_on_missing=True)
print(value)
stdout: 7:43
